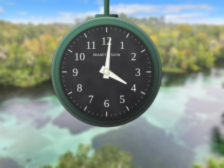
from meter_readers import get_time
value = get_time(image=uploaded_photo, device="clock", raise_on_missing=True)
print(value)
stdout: 4:01
